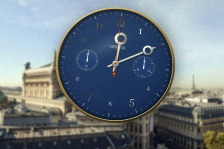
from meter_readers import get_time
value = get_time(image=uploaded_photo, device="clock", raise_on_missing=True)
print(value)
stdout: 12:10
